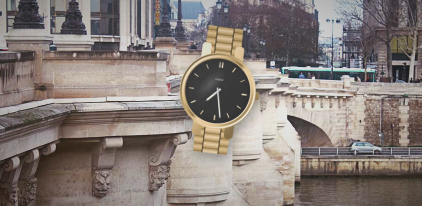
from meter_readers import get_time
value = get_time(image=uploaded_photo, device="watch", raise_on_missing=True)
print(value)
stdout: 7:28
